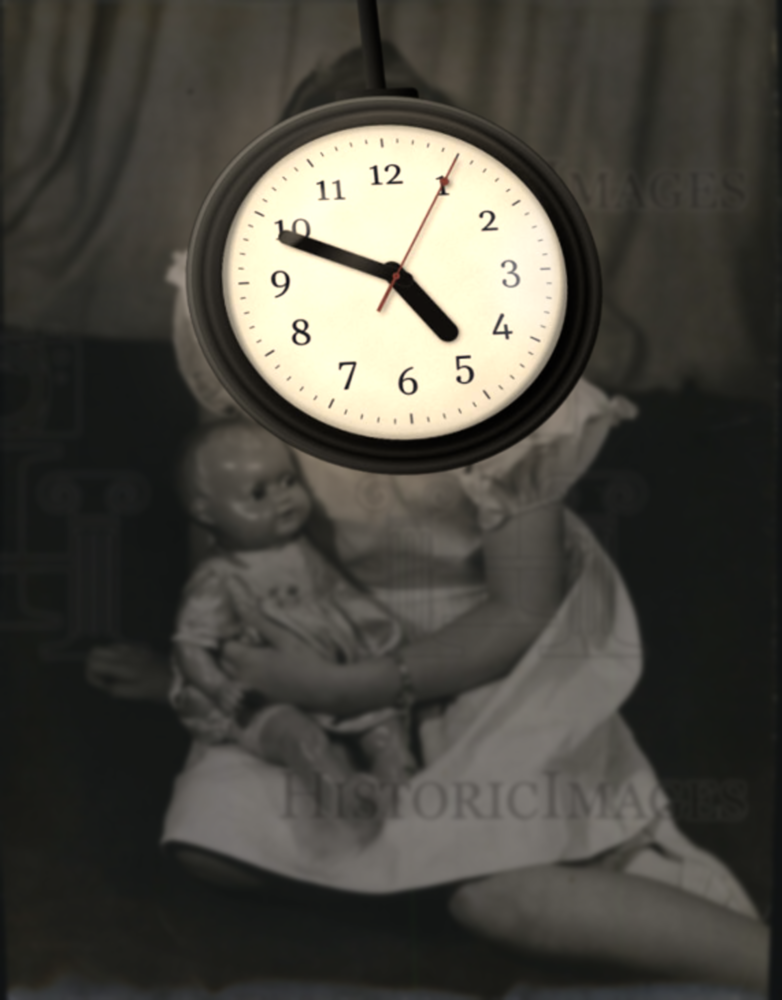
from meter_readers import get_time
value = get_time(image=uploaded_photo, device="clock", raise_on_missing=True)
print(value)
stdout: 4:49:05
